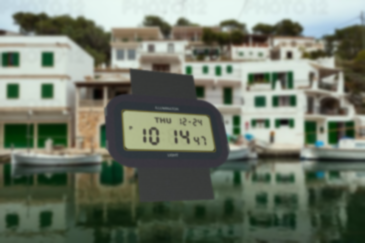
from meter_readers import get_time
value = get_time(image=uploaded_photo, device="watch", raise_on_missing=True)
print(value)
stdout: 10:14:47
